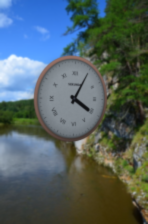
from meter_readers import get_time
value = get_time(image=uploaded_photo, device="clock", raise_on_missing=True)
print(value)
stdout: 4:05
